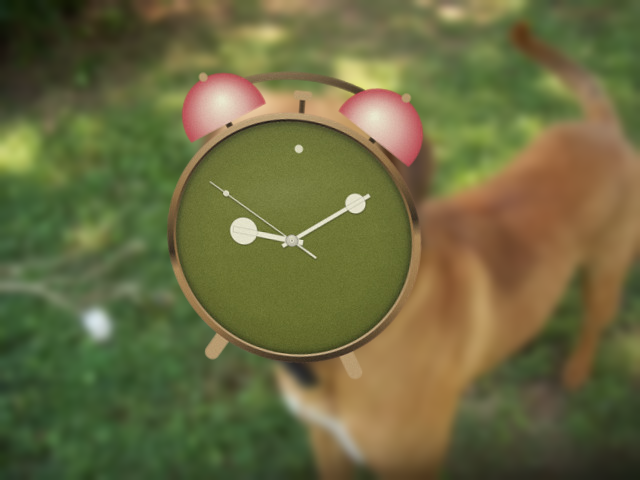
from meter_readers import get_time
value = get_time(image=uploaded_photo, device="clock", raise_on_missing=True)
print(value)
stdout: 9:08:50
